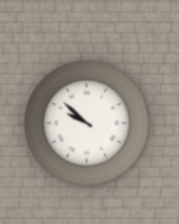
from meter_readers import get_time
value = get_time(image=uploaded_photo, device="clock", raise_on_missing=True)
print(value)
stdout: 9:52
